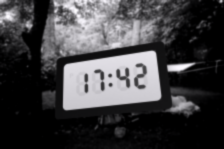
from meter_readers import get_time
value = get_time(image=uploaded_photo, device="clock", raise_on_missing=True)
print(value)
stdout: 17:42
